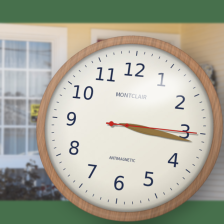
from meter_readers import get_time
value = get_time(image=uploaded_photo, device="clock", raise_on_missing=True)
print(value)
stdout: 3:16:15
